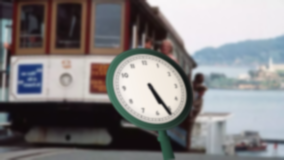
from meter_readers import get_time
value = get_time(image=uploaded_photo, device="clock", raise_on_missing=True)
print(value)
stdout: 5:26
